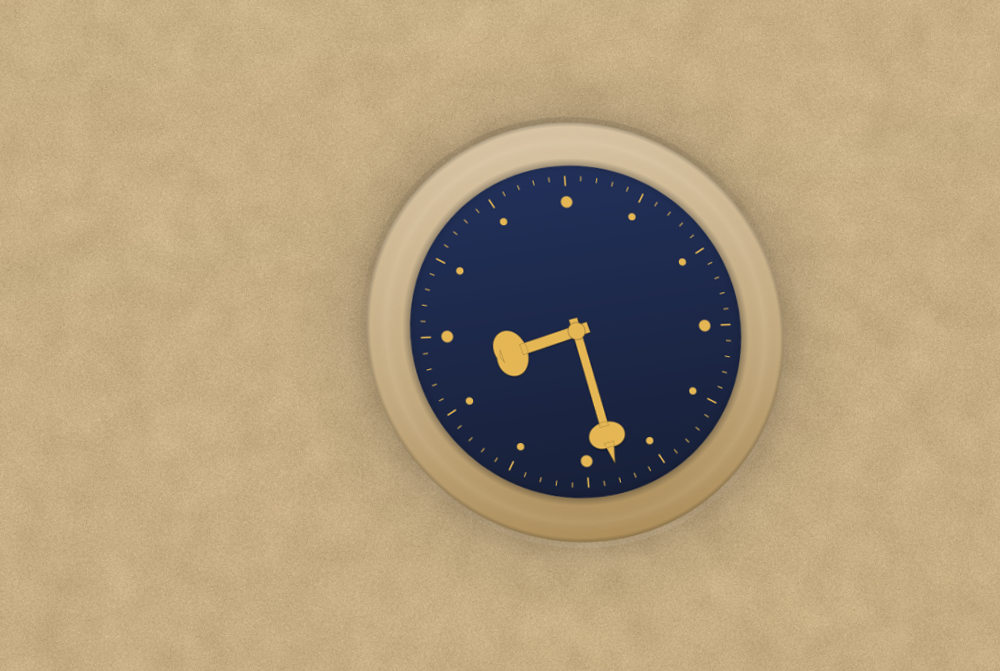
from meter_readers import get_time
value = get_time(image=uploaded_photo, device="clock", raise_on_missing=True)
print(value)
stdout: 8:28
